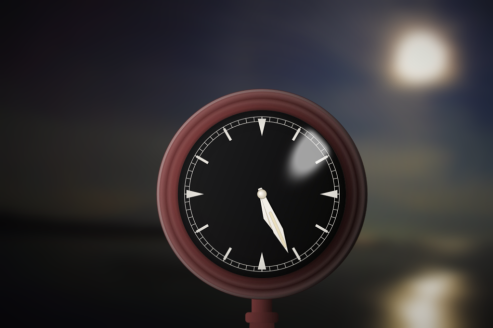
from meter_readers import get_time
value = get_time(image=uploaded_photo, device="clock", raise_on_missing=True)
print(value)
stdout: 5:26
